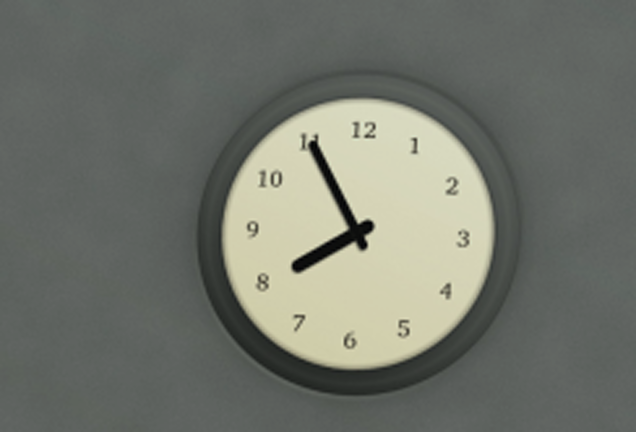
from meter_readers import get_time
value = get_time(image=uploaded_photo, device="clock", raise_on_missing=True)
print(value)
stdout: 7:55
